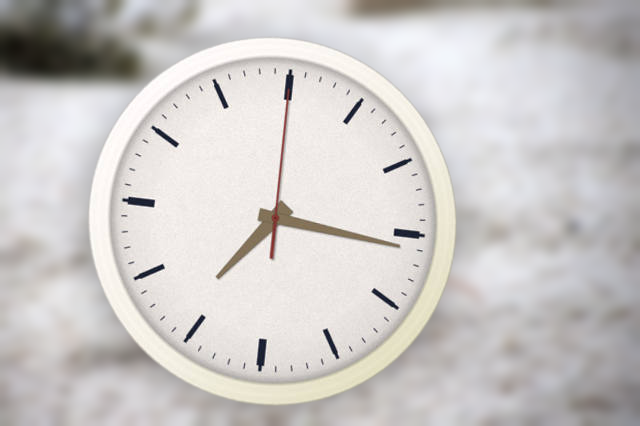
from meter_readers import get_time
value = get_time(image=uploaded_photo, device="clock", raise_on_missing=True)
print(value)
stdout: 7:16:00
